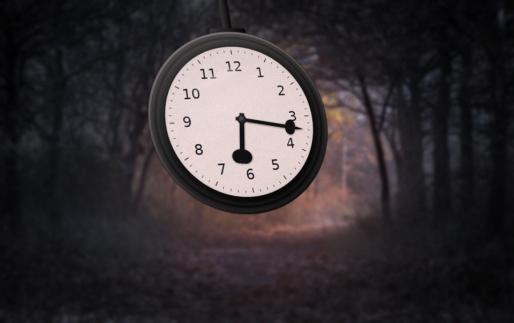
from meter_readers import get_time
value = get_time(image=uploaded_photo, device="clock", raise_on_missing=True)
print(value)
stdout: 6:17
